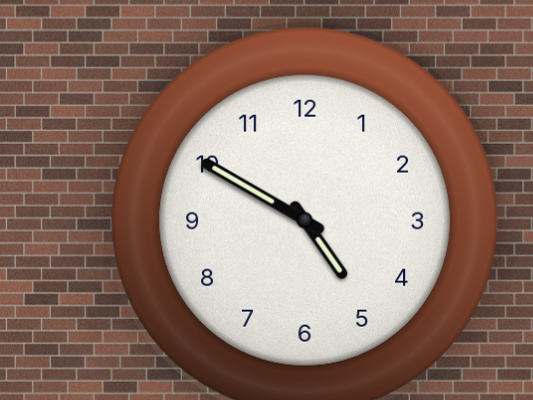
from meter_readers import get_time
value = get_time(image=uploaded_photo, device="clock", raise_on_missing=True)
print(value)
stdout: 4:50
